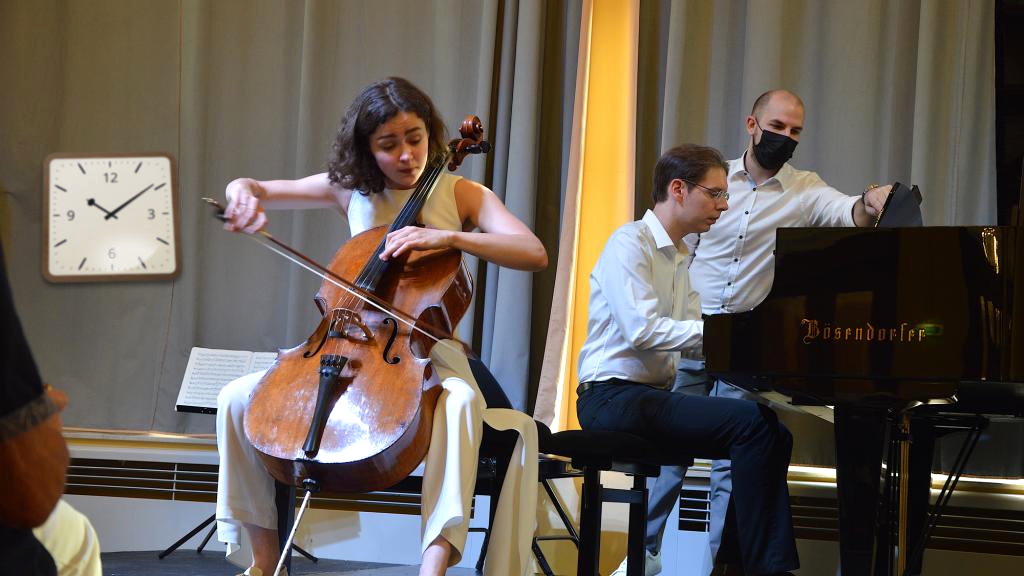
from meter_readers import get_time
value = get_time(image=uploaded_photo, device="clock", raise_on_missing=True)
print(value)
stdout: 10:09
